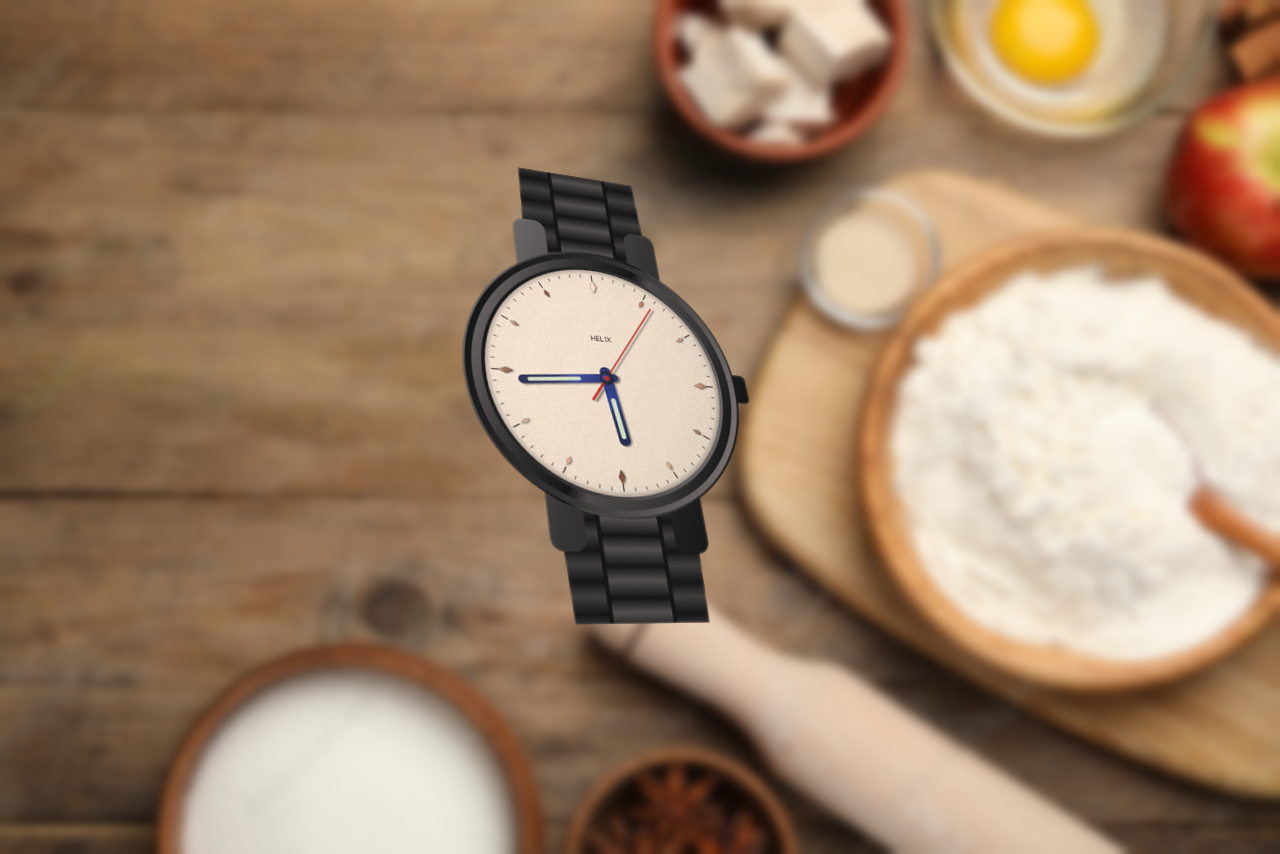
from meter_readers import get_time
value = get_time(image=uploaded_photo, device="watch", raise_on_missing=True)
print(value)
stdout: 5:44:06
